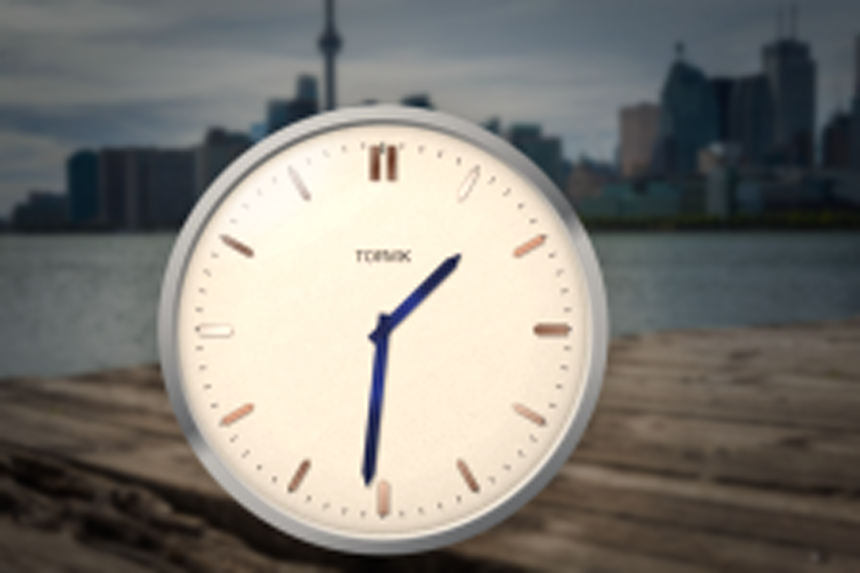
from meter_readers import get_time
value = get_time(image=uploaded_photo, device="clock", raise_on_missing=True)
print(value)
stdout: 1:31
